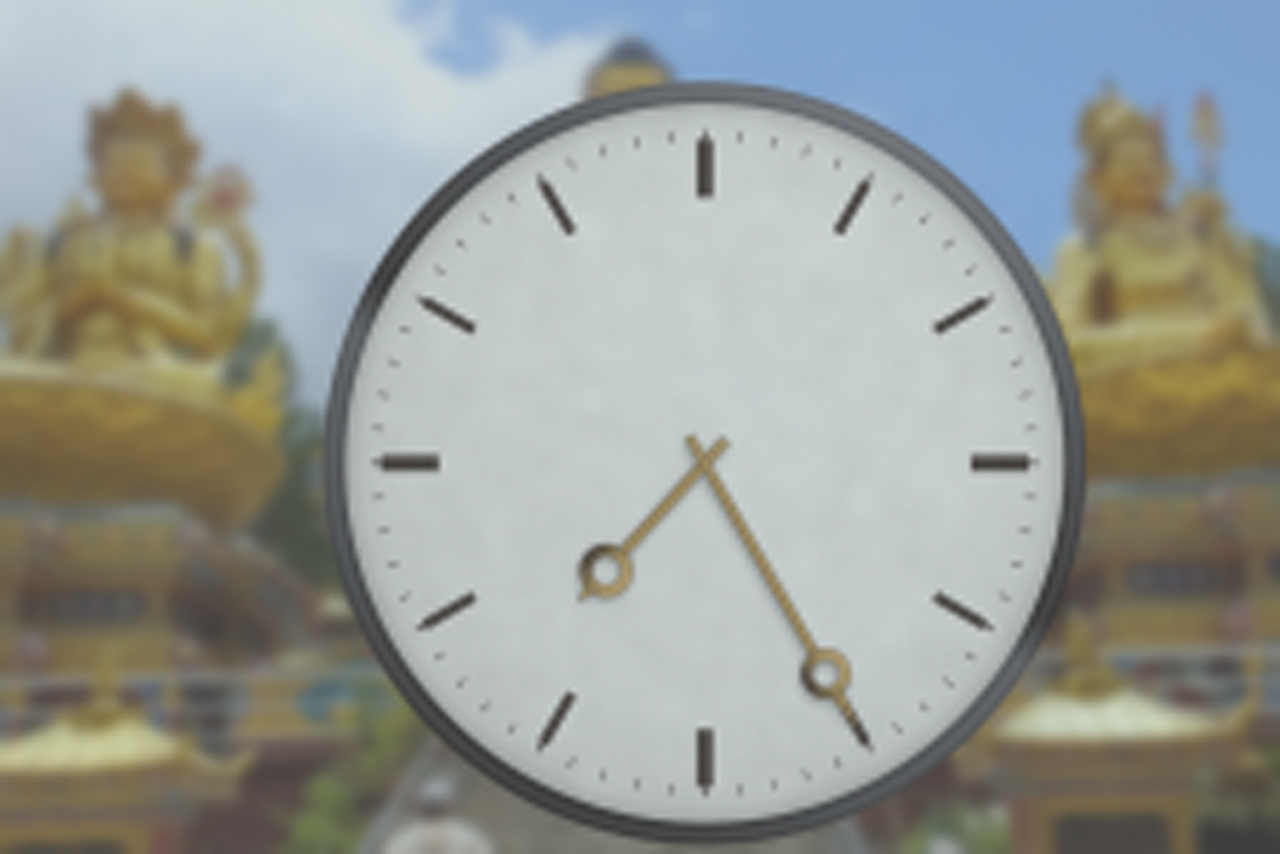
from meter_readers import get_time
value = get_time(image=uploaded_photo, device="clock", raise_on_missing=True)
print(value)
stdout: 7:25
